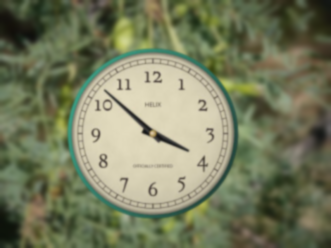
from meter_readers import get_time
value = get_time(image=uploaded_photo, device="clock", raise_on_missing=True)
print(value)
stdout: 3:52
